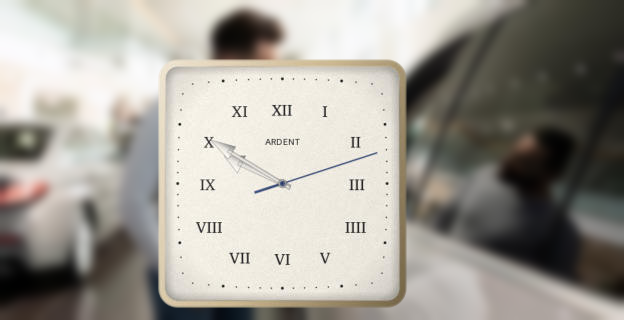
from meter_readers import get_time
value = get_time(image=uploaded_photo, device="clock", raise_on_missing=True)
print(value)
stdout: 9:50:12
